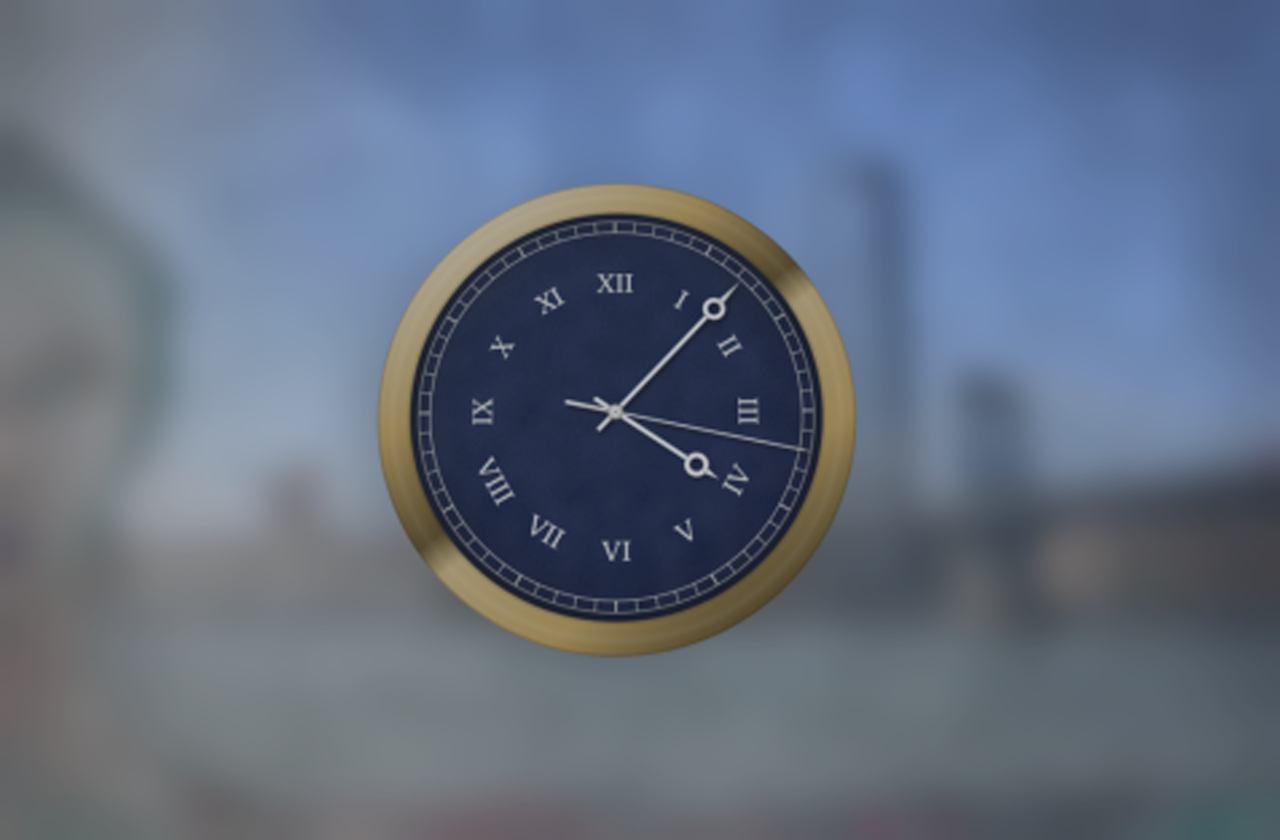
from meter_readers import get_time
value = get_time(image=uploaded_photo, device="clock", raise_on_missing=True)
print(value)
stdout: 4:07:17
